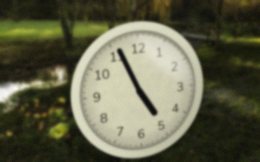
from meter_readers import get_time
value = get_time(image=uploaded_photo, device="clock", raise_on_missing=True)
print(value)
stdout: 4:56
